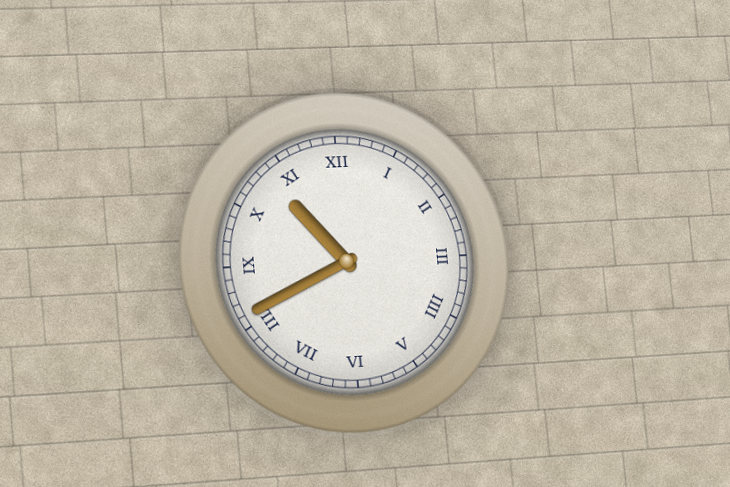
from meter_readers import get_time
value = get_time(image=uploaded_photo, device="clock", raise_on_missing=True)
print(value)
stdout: 10:41
